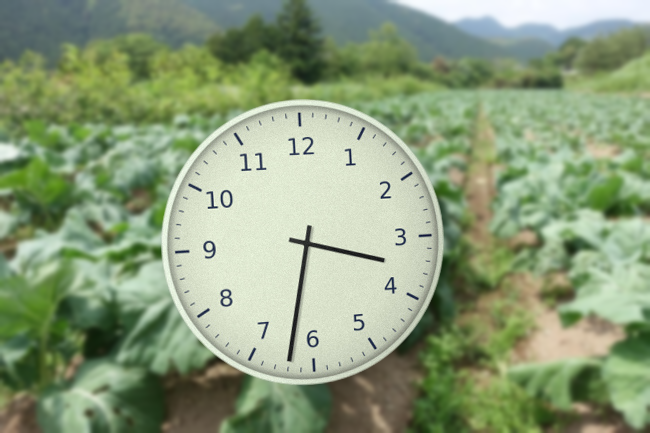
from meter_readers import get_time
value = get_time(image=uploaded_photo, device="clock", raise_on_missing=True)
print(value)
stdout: 3:32
